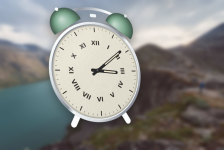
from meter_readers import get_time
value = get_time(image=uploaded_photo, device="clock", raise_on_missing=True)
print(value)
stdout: 3:09
